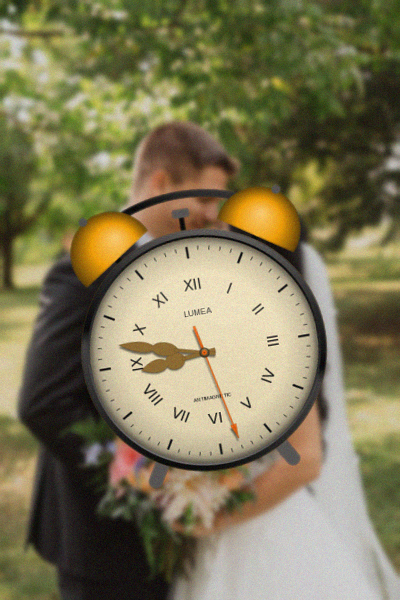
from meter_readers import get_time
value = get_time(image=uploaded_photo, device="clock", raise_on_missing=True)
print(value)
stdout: 8:47:28
